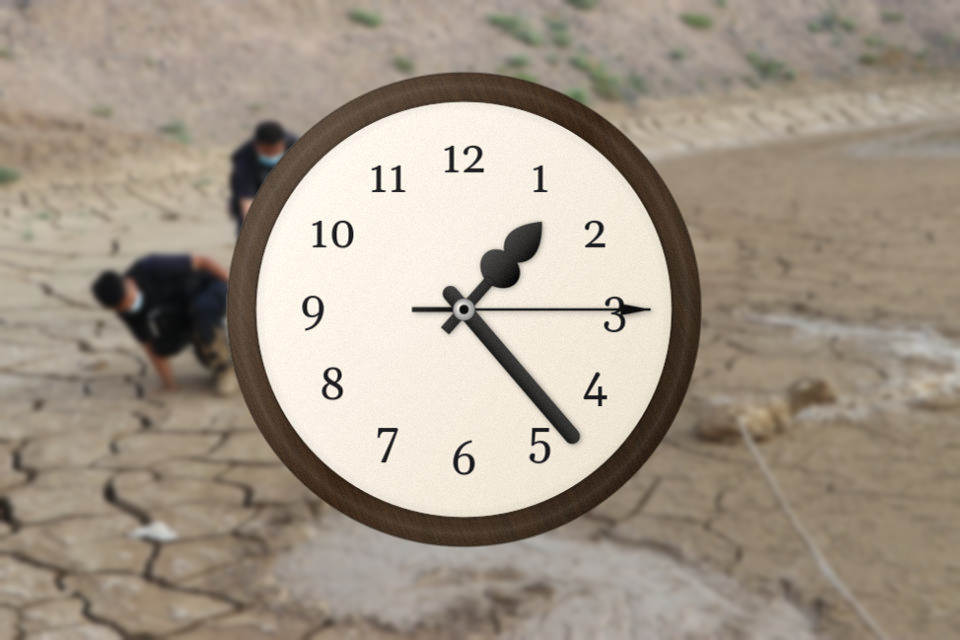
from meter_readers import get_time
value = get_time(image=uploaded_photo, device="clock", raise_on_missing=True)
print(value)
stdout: 1:23:15
